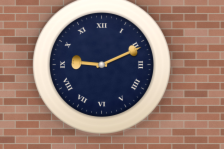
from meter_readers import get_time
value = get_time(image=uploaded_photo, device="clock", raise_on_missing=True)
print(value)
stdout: 9:11
